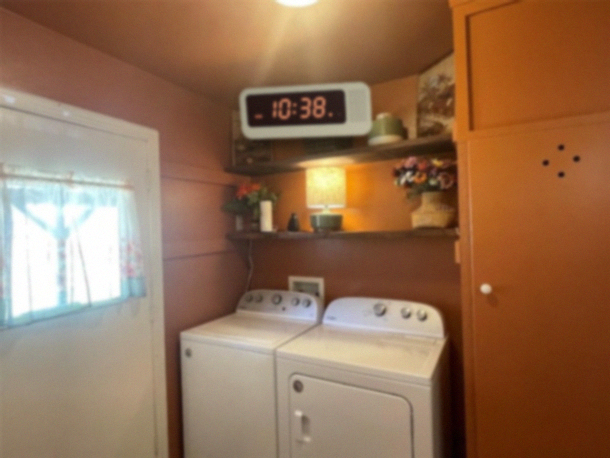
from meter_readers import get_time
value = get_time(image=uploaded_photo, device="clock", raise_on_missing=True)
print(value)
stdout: 10:38
